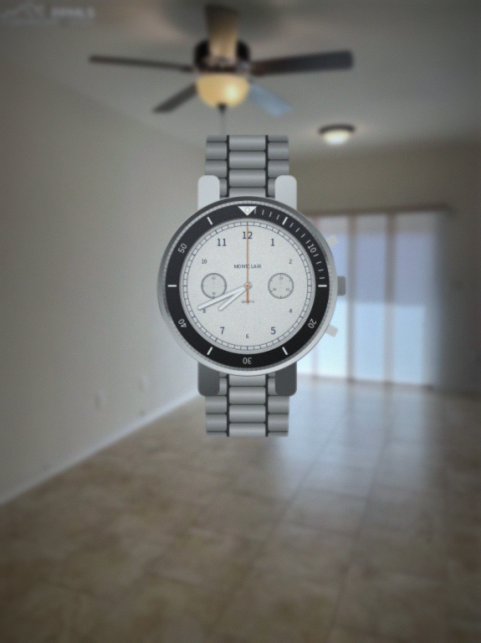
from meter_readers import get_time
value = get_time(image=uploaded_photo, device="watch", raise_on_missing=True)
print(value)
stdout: 7:41
